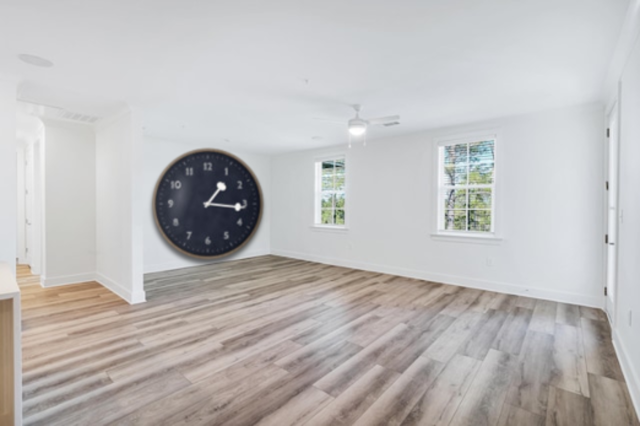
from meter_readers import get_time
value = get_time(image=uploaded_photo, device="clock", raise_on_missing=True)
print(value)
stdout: 1:16
